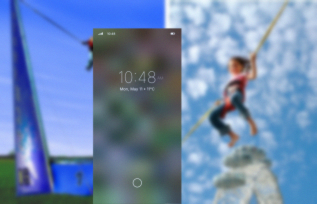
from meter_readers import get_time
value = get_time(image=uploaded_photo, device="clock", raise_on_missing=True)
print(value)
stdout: 10:48
